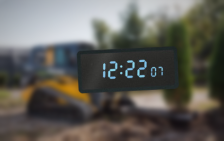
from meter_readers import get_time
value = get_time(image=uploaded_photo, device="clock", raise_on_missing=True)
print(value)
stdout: 12:22:07
